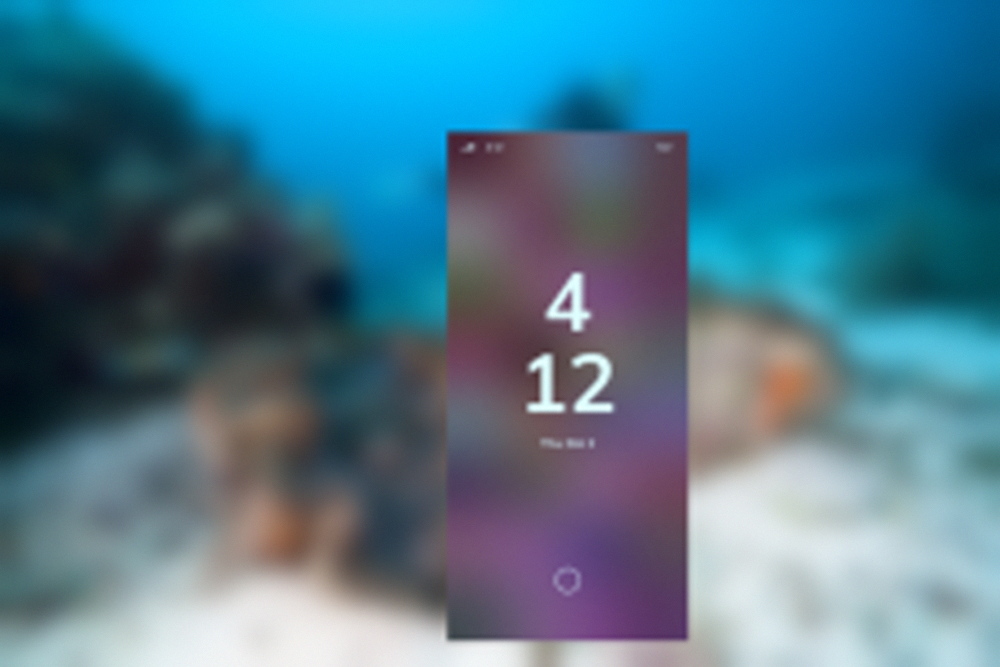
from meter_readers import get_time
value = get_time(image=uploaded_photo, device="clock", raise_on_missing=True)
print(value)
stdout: 4:12
